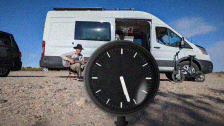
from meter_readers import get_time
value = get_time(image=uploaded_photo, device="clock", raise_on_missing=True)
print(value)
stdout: 5:27
